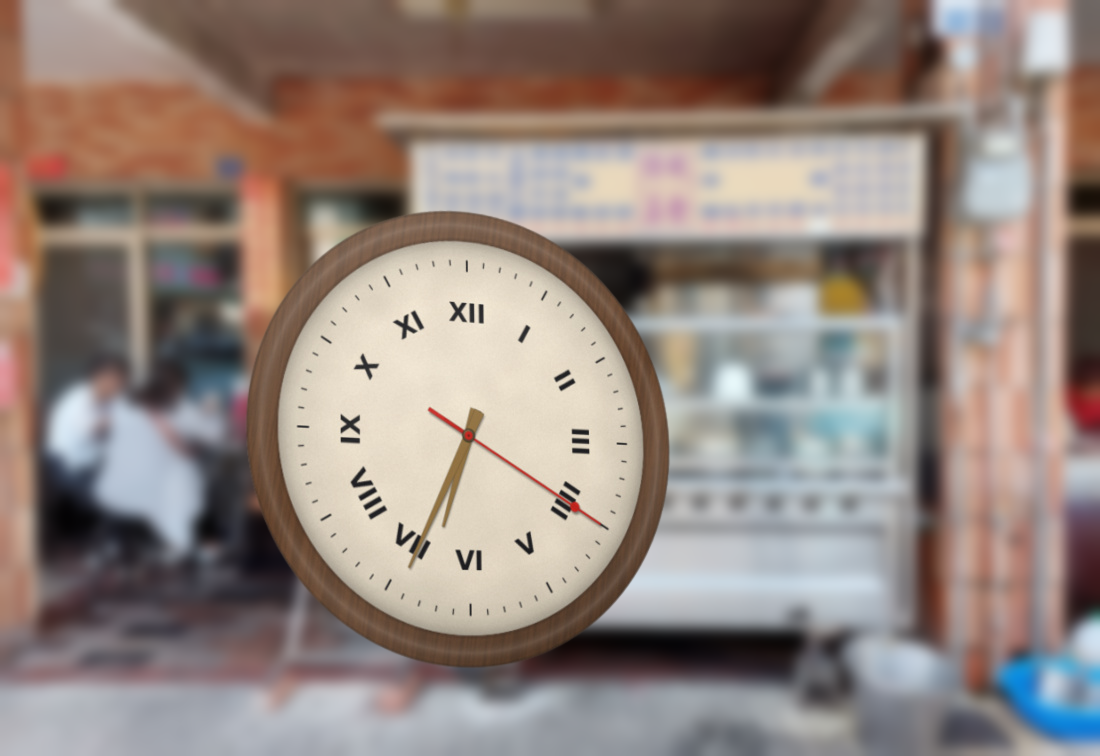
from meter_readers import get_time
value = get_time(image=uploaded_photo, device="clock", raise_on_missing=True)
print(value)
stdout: 6:34:20
